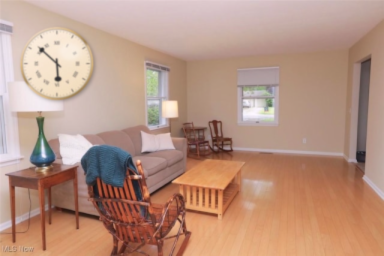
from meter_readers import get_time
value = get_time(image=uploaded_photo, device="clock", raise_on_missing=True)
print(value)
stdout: 5:52
